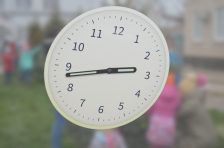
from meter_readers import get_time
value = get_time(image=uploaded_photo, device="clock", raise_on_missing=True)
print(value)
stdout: 2:43
